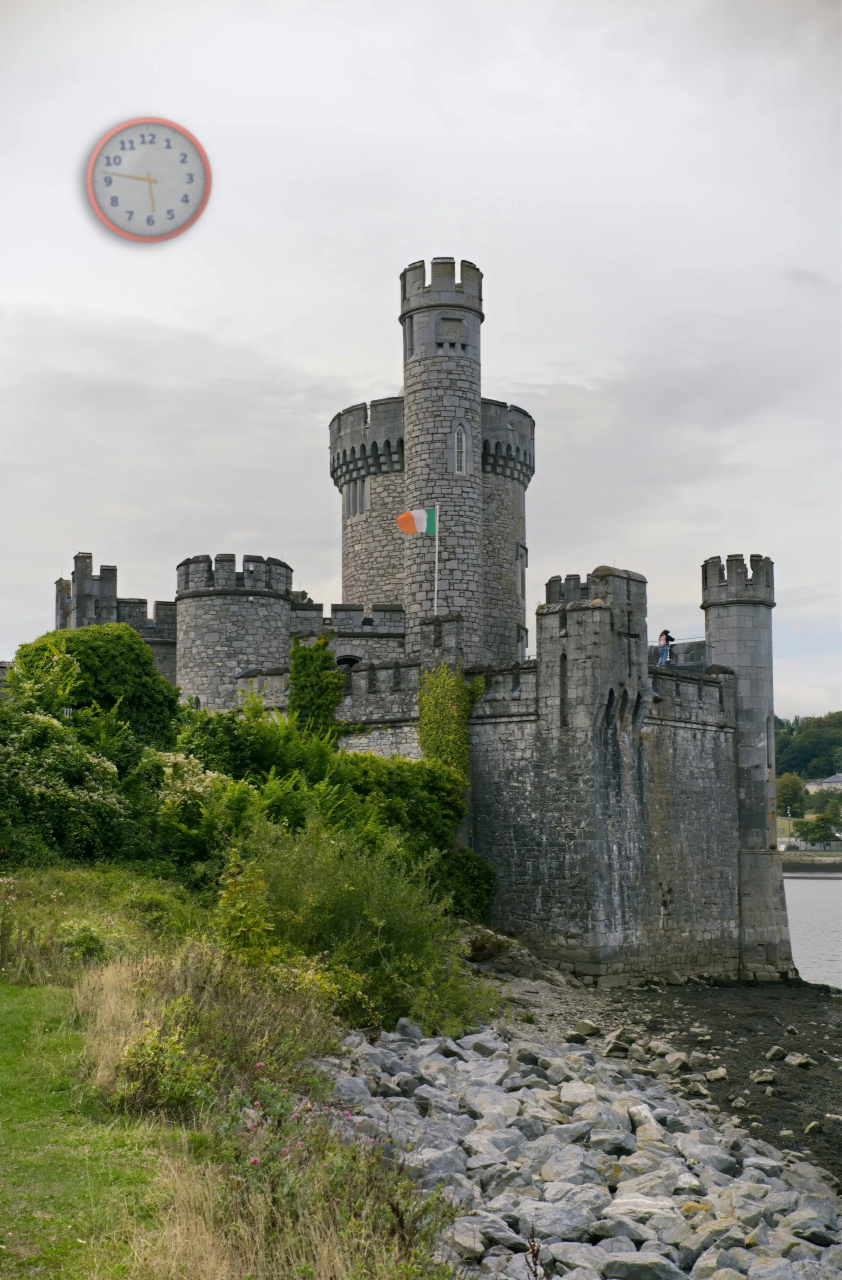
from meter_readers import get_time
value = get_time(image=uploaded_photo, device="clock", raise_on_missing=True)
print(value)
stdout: 5:47
